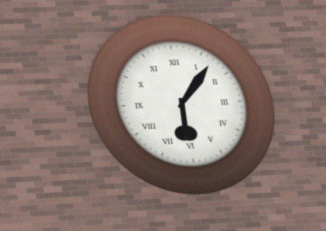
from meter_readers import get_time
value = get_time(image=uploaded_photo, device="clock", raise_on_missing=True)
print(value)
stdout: 6:07
